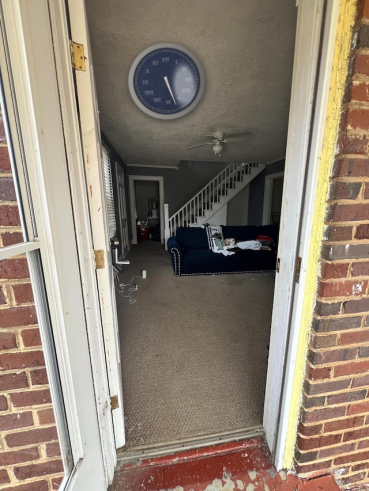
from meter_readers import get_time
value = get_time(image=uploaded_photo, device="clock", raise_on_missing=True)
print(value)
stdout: 5:27
